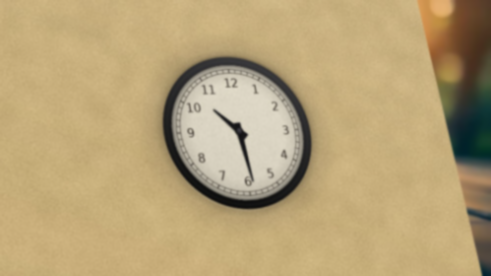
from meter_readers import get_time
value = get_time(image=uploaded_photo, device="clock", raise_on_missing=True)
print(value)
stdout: 10:29
